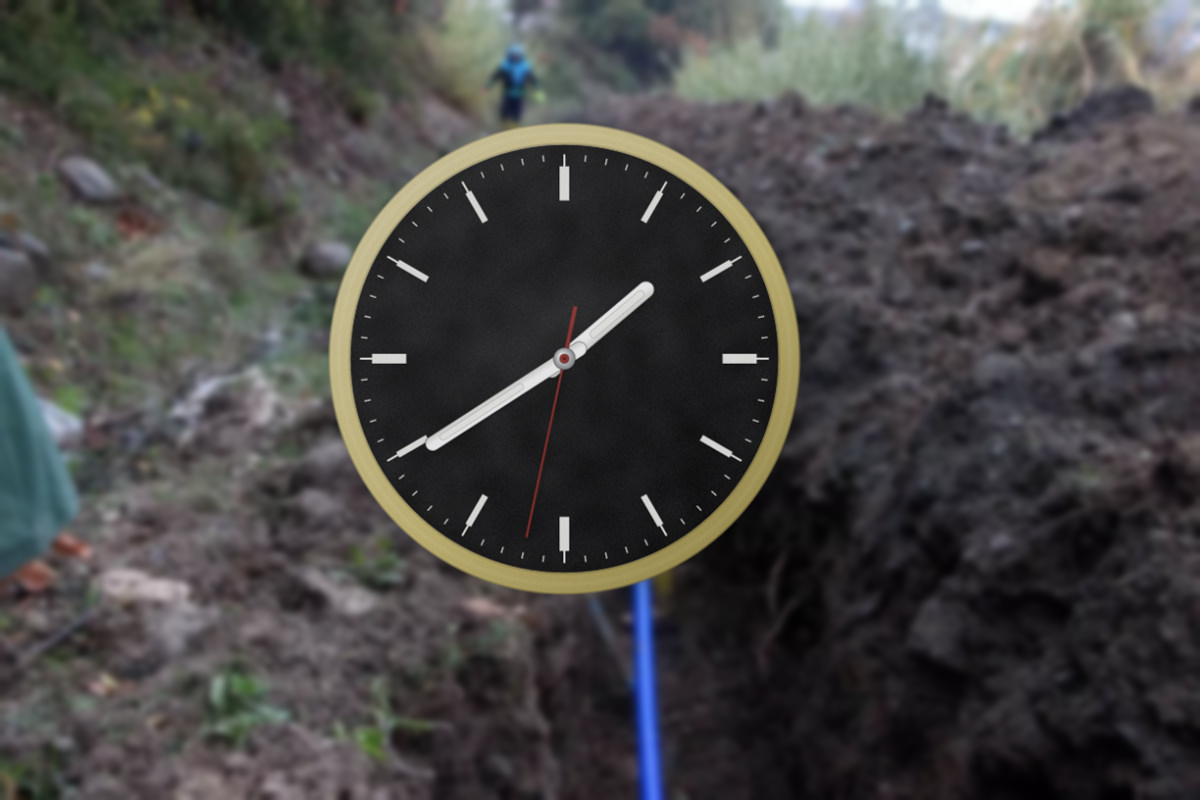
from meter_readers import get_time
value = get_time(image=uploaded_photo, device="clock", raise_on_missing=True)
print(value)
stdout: 1:39:32
